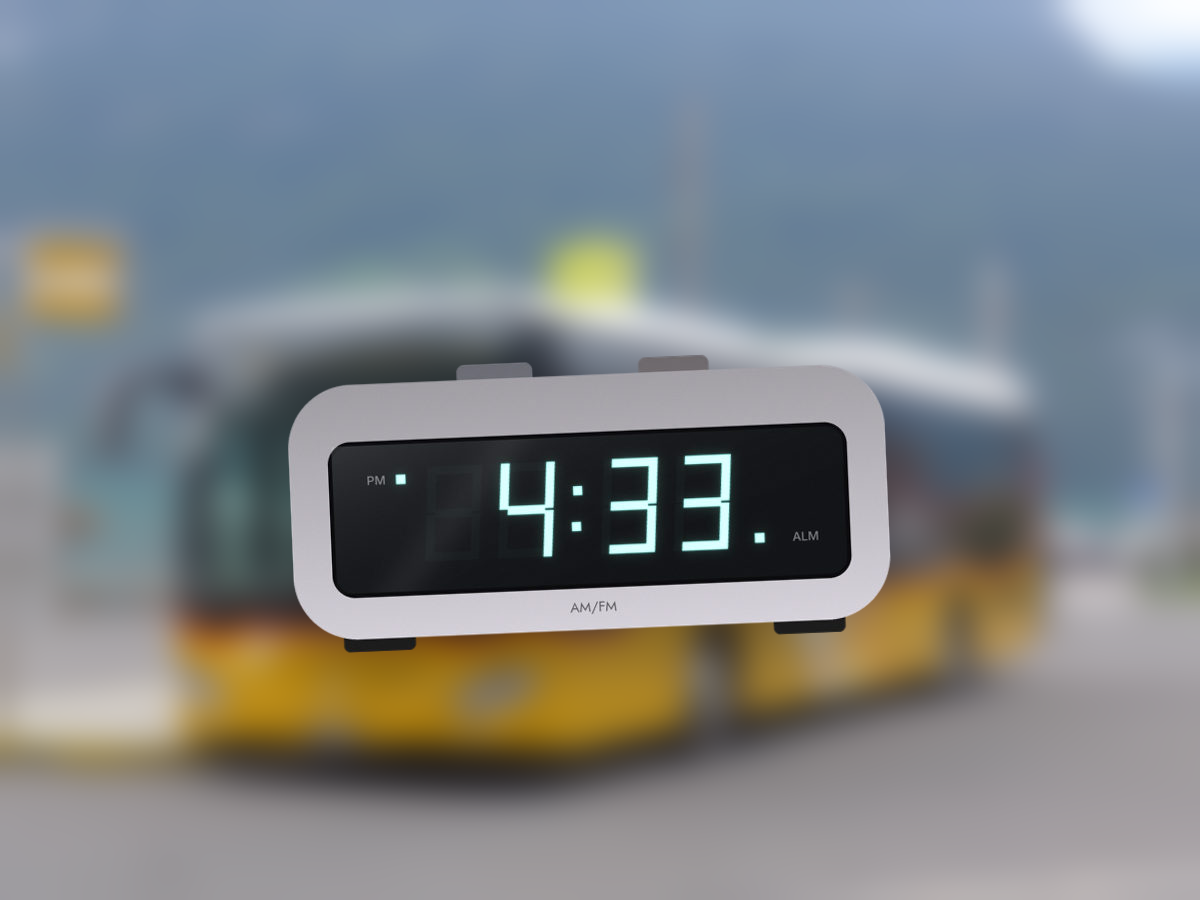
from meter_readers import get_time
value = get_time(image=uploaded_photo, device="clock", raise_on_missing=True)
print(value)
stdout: 4:33
